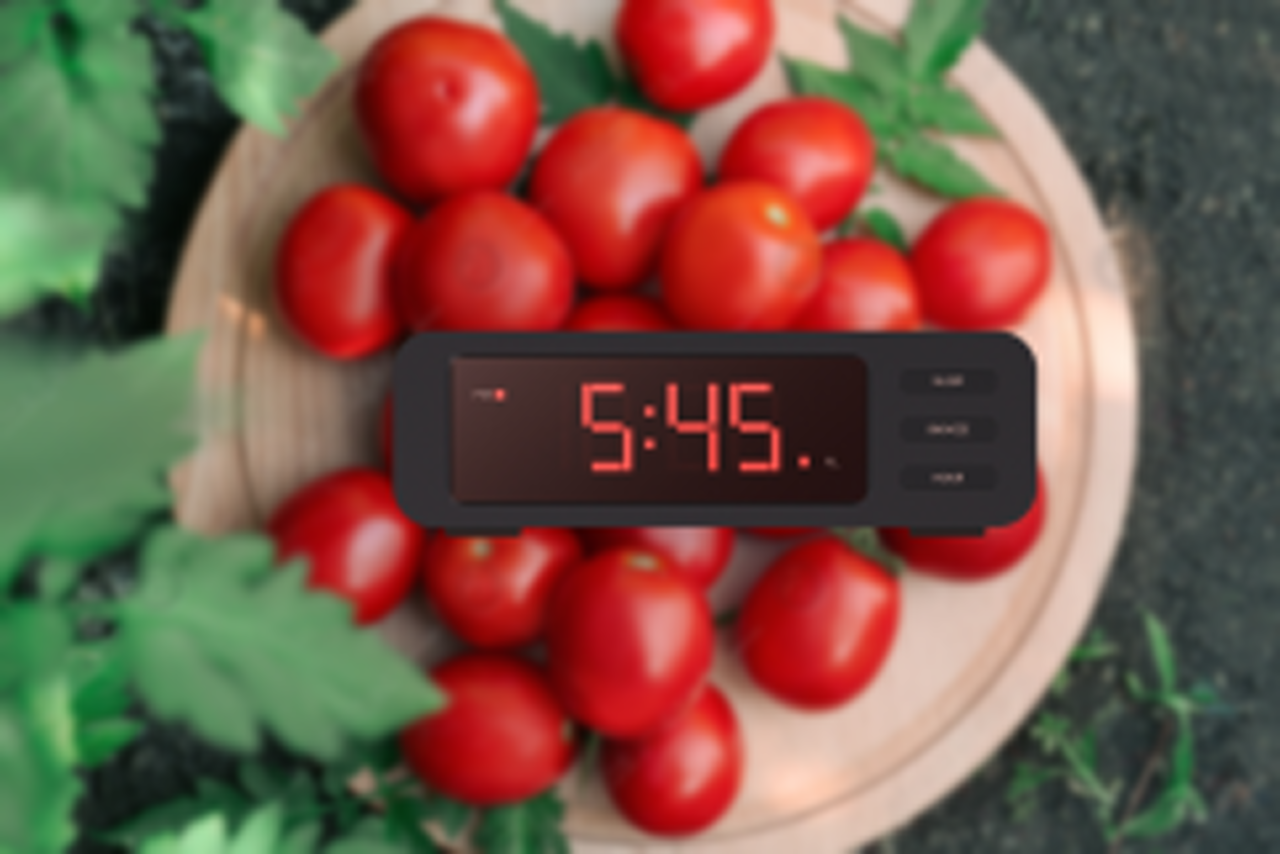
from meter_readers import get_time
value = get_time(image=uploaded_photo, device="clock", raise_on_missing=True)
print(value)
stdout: 5:45
